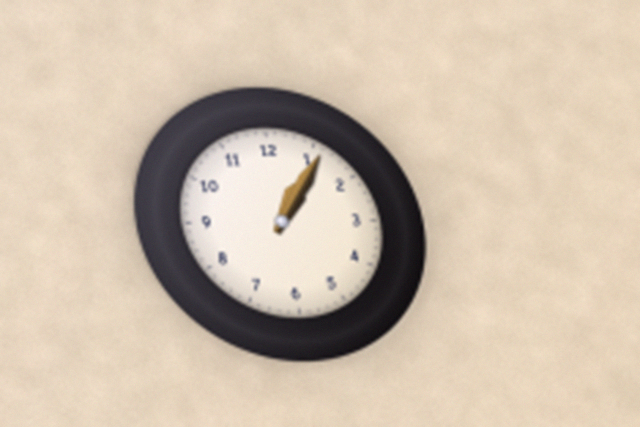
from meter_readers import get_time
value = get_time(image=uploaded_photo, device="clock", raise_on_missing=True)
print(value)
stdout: 1:06
